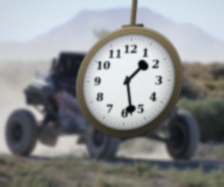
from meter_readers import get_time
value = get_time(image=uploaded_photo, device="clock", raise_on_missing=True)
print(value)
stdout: 1:28
